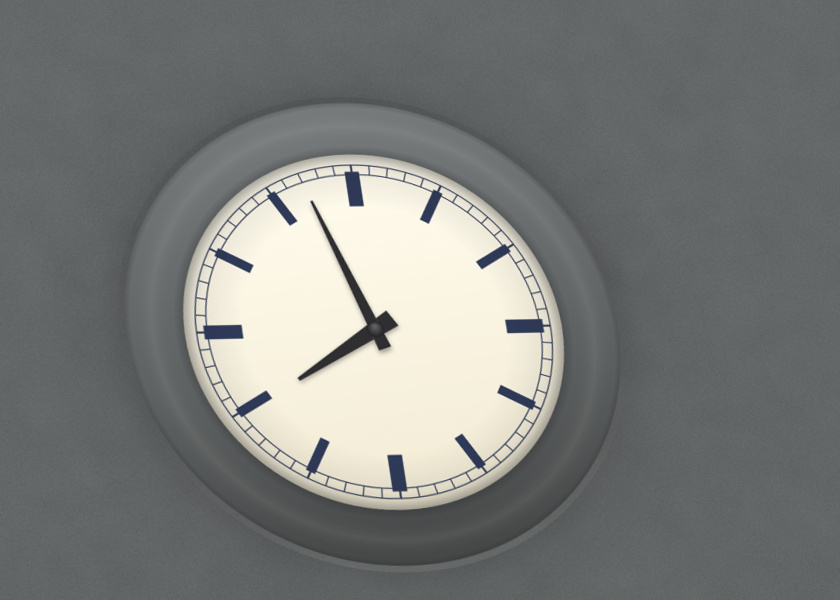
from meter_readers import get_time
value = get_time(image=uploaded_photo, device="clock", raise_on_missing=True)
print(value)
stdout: 7:57
